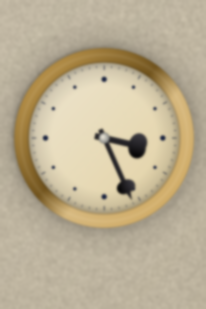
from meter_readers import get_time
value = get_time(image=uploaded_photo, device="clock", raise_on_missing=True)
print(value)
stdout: 3:26
